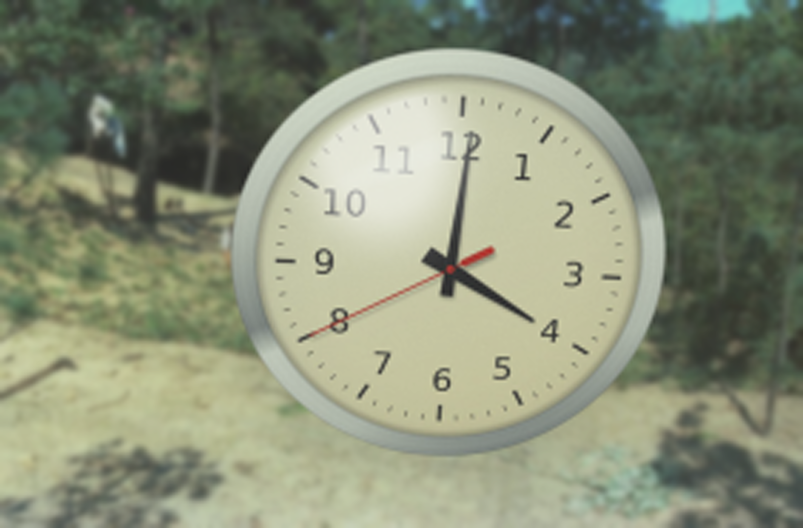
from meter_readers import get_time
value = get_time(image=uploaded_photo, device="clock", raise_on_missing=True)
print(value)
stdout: 4:00:40
